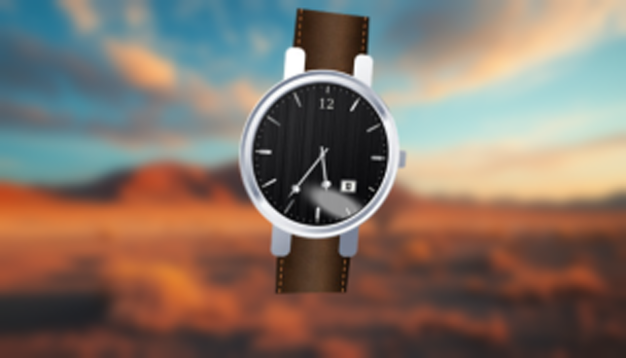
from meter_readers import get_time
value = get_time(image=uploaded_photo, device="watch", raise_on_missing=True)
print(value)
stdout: 5:36
